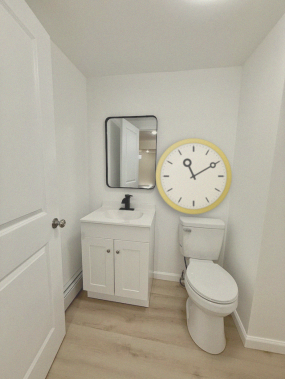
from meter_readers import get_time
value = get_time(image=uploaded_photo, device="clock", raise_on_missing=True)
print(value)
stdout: 11:10
